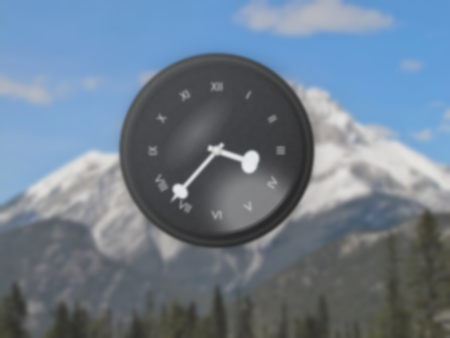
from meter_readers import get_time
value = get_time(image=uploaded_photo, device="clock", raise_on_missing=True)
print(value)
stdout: 3:37
